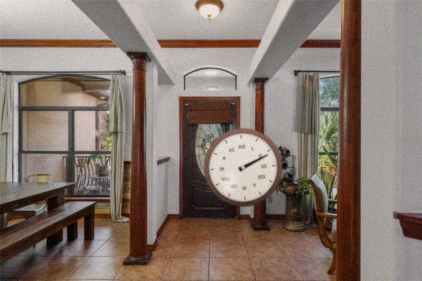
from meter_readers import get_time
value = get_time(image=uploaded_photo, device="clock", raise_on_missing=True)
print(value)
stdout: 2:11
